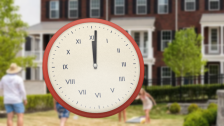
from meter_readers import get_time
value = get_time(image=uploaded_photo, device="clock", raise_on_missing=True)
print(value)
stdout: 12:01
